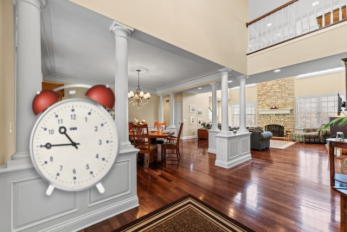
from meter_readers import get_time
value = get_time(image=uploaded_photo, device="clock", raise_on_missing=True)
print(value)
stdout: 10:45
